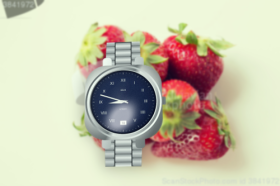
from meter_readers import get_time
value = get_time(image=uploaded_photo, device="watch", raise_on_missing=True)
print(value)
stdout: 8:48
